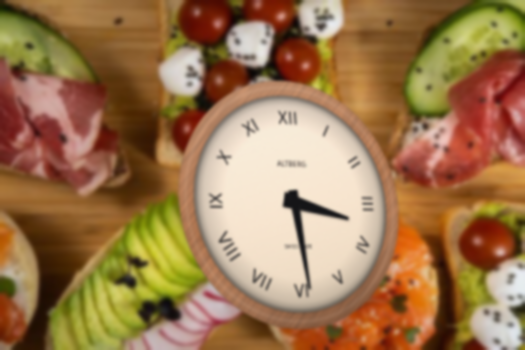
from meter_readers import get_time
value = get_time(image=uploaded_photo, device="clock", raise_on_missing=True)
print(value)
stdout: 3:29
